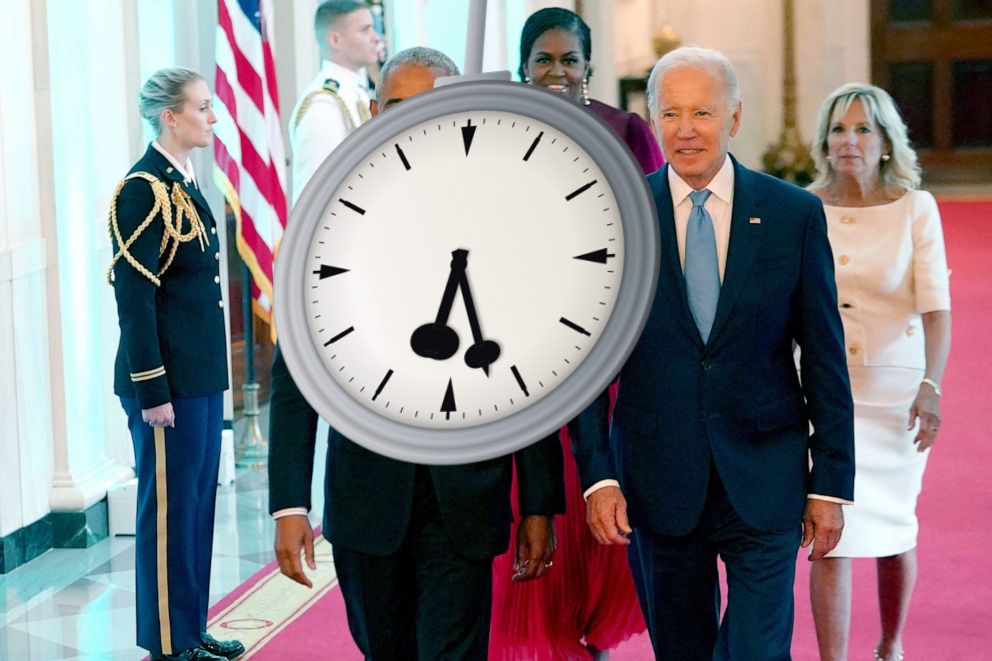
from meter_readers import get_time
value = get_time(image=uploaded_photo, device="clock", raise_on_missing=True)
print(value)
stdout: 6:27
